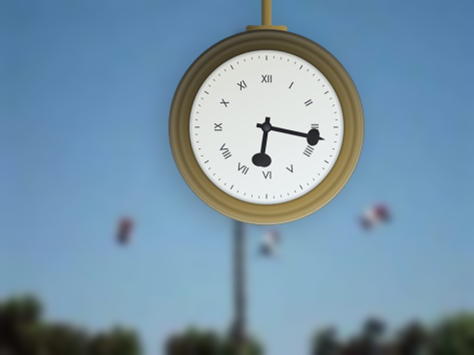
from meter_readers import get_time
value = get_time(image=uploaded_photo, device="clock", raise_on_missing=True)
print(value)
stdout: 6:17
